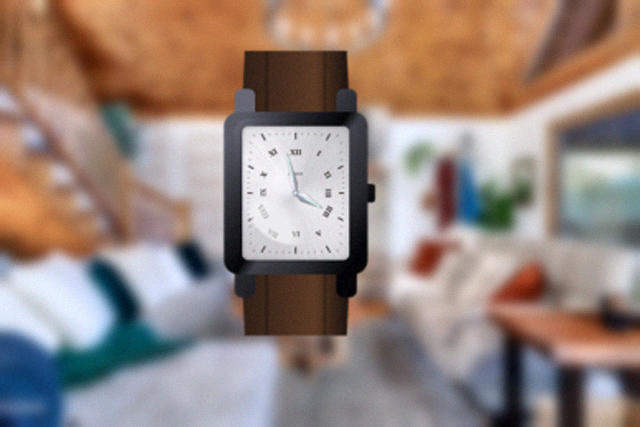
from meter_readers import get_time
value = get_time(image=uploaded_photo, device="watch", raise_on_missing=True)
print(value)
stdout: 3:58
